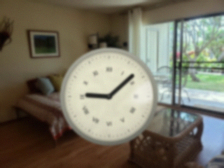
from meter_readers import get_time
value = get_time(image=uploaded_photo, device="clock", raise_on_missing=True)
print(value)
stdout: 9:08
